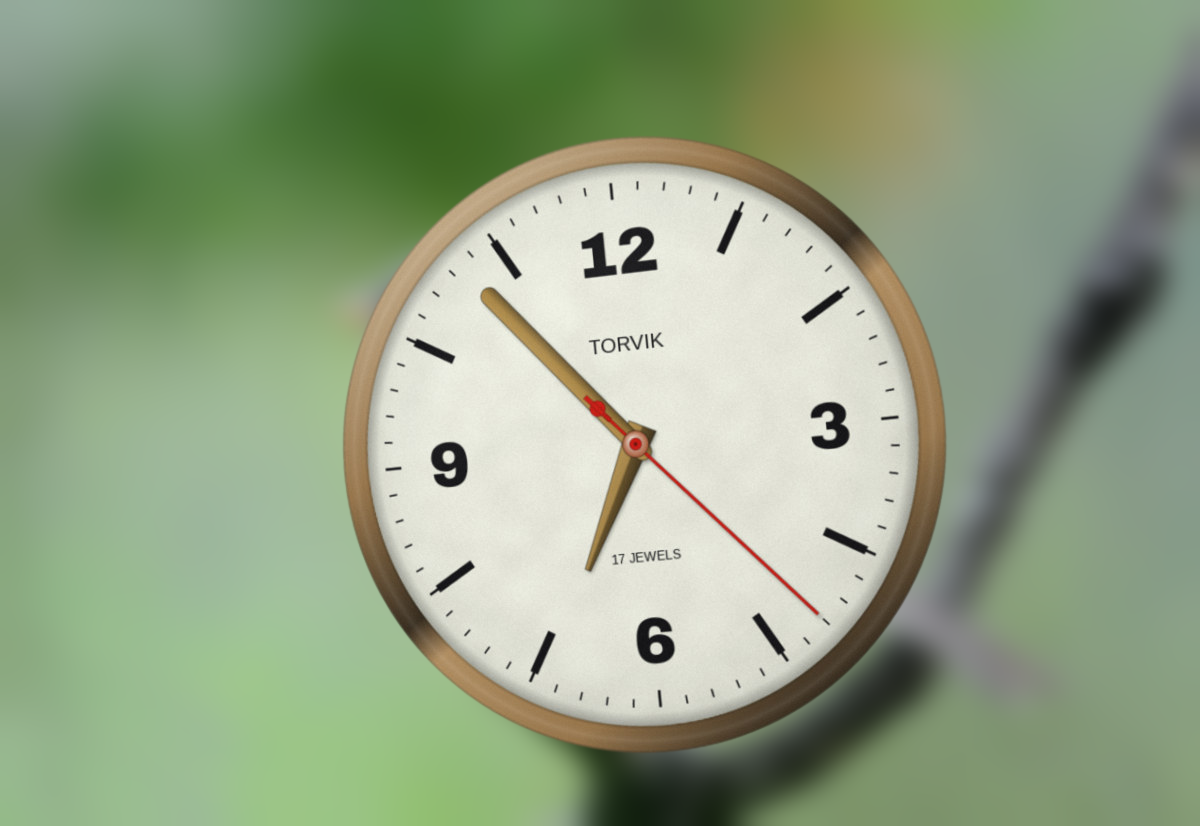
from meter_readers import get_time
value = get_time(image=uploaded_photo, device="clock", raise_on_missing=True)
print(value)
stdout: 6:53:23
